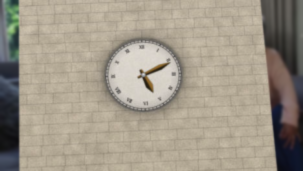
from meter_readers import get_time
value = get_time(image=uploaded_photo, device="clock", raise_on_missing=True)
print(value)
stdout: 5:11
